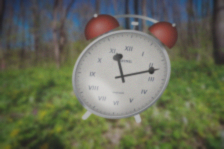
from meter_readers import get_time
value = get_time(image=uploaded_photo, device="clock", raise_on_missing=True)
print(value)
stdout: 11:12
